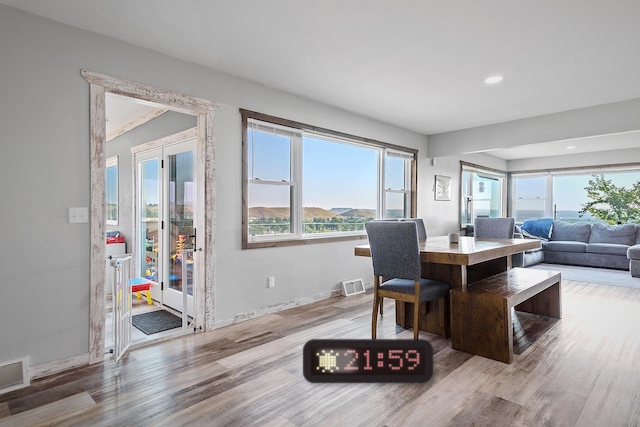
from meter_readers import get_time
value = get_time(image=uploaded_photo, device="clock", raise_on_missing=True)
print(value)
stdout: 21:59
